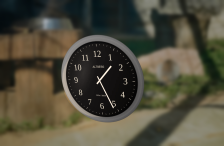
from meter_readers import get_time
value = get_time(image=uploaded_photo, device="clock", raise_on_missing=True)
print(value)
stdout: 1:26
